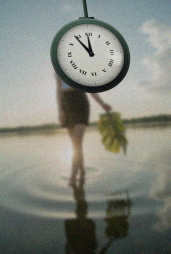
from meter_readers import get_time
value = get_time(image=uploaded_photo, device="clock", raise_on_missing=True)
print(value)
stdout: 11:54
